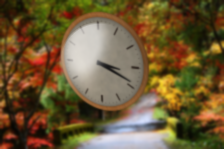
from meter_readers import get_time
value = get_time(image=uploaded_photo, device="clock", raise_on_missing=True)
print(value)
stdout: 3:19
